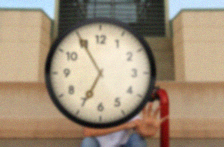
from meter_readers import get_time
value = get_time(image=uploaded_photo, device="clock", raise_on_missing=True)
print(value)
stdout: 6:55
